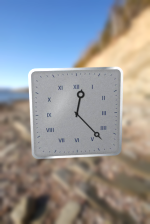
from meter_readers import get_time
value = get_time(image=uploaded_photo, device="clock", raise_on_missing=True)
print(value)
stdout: 12:23
